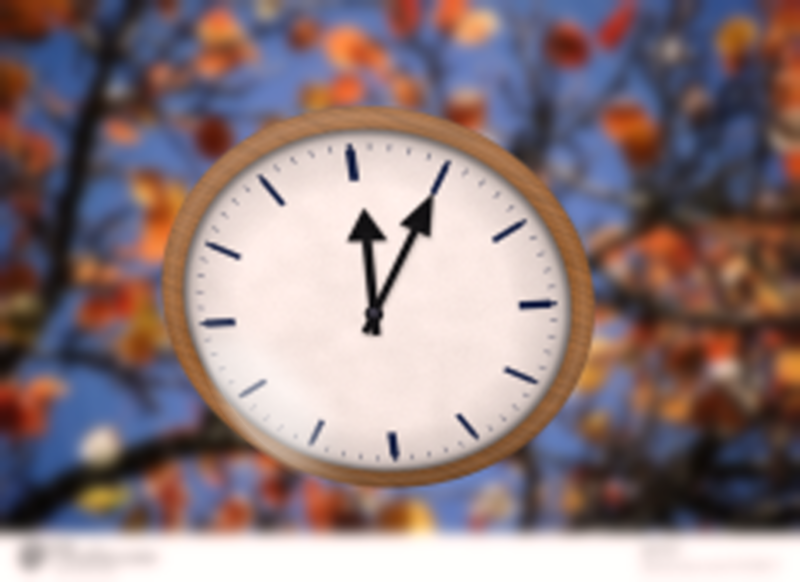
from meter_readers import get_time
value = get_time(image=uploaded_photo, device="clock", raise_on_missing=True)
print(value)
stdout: 12:05
